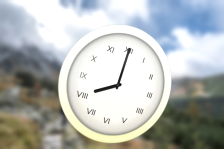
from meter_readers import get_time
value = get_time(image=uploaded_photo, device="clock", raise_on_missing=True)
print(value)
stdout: 8:00
